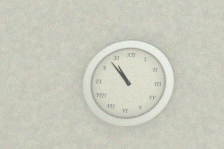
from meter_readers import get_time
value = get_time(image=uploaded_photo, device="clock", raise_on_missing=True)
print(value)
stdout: 10:53
